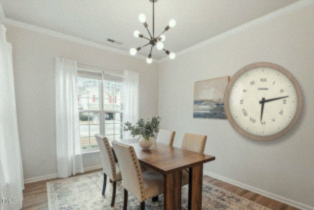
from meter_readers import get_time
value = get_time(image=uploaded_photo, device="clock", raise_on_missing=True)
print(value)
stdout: 6:13
